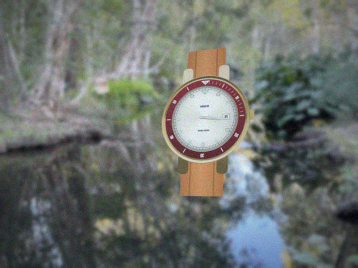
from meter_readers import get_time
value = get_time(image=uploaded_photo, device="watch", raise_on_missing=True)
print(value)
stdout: 3:16
